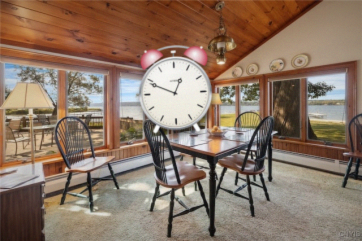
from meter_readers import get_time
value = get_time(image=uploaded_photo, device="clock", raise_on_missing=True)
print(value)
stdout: 12:49
